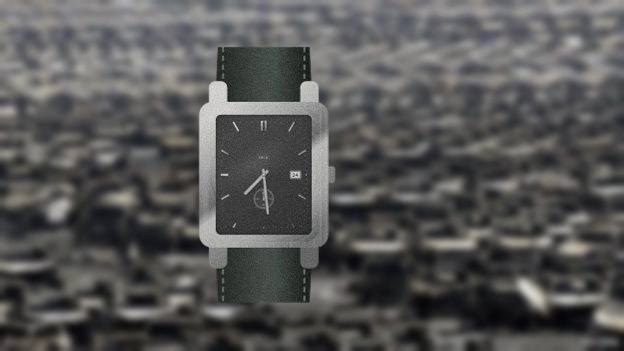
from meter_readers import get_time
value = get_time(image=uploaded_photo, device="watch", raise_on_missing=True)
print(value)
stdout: 7:29
